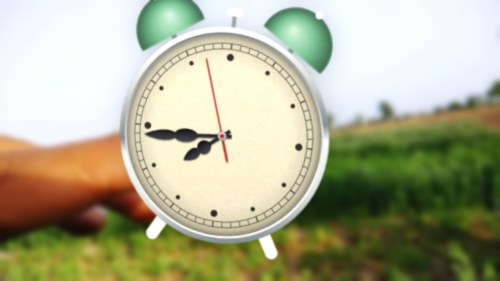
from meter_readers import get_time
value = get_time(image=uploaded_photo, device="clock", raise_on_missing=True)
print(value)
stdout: 7:43:57
